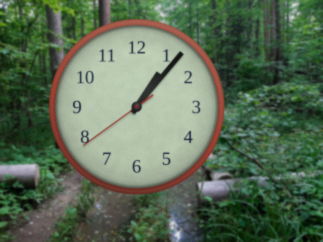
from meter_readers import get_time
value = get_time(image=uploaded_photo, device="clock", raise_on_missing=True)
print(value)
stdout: 1:06:39
